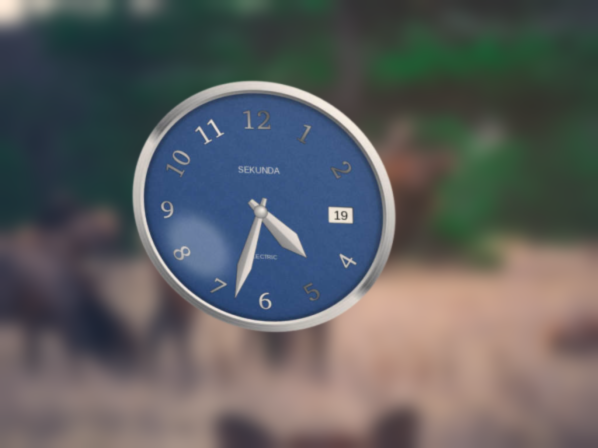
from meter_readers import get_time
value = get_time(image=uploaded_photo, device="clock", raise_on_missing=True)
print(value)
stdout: 4:33
